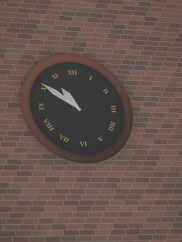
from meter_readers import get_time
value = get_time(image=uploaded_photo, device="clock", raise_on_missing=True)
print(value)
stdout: 10:51
